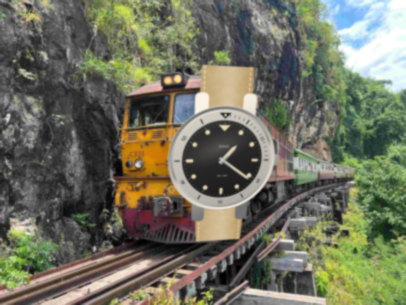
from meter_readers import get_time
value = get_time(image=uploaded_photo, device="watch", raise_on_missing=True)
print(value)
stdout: 1:21
